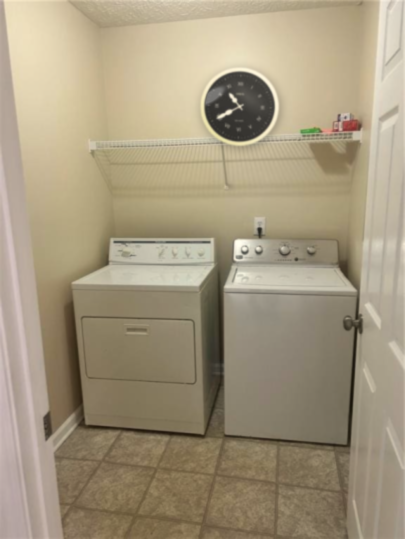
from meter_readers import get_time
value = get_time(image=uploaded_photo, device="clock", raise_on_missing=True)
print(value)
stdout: 10:40
